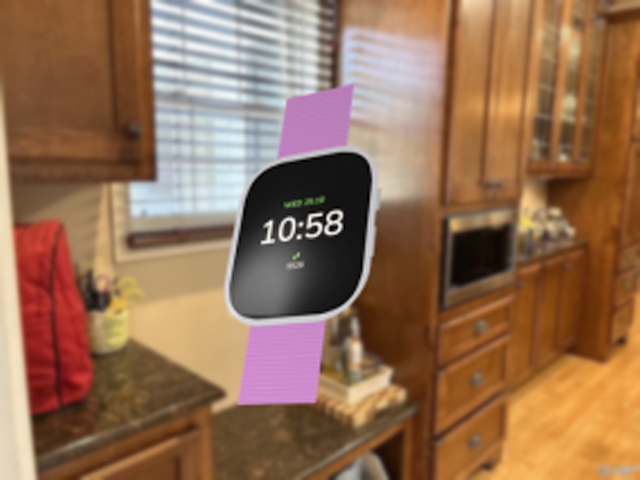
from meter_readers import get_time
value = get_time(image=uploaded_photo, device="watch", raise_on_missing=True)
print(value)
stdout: 10:58
